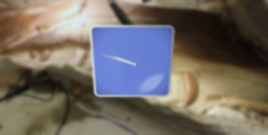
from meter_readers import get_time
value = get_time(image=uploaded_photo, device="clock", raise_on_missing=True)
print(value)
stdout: 9:48
